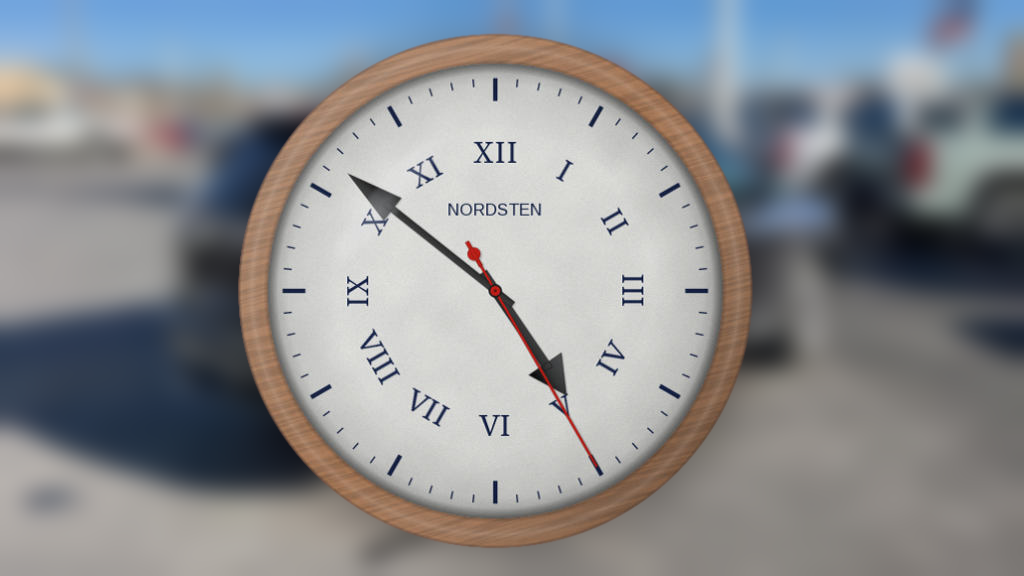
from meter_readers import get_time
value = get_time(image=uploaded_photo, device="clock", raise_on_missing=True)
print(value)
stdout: 4:51:25
